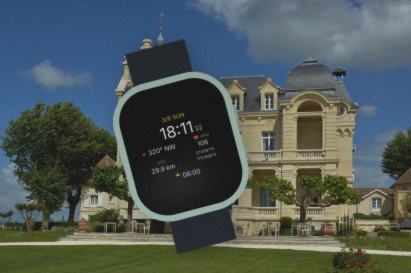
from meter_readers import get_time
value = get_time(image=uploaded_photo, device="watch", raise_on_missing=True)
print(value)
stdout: 18:11
